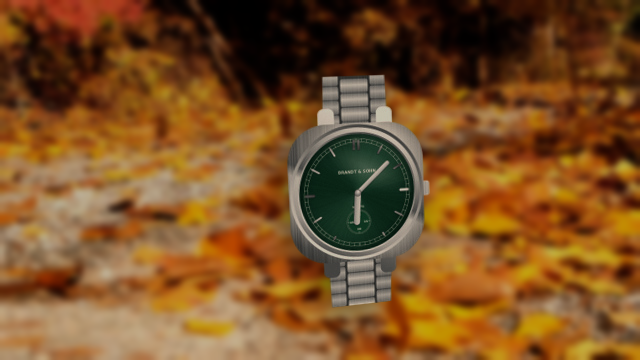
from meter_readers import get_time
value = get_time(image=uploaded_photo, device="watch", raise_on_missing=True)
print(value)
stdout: 6:08
